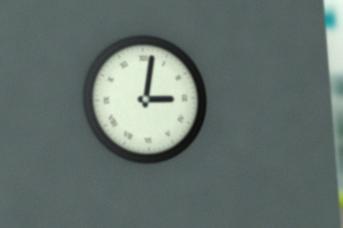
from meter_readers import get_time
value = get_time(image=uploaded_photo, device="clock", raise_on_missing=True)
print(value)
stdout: 3:02
